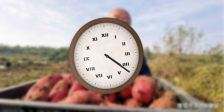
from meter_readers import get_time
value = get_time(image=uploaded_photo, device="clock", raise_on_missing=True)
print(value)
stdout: 4:22
